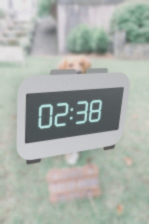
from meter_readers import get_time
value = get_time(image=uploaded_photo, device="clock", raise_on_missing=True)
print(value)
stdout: 2:38
